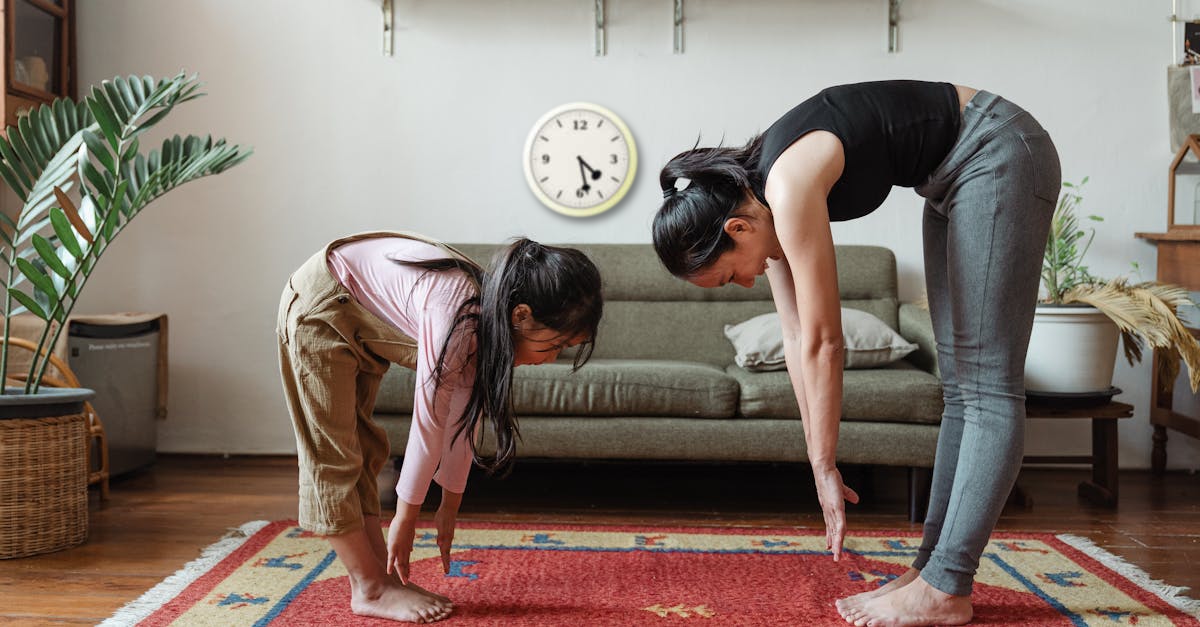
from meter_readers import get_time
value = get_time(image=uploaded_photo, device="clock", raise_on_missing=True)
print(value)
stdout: 4:28
